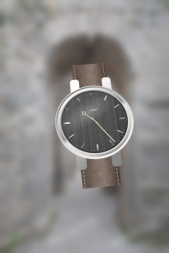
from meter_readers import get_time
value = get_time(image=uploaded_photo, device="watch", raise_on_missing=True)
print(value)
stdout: 10:24
